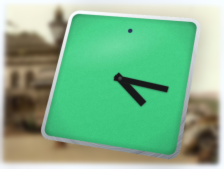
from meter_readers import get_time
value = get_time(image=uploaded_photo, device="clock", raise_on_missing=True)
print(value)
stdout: 4:16
